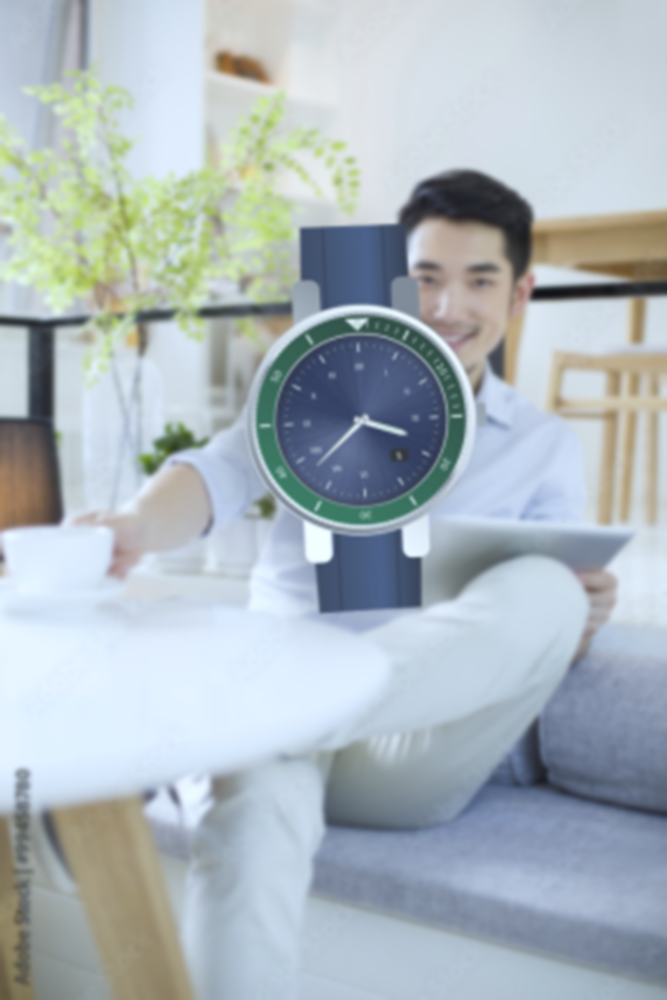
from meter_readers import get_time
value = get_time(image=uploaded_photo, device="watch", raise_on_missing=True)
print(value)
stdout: 3:38
